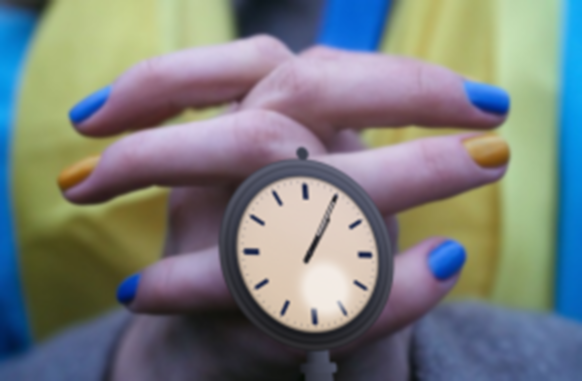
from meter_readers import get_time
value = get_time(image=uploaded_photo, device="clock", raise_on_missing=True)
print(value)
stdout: 1:05
